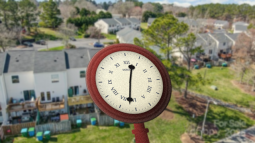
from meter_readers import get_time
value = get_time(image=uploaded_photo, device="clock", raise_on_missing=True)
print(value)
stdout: 12:32
